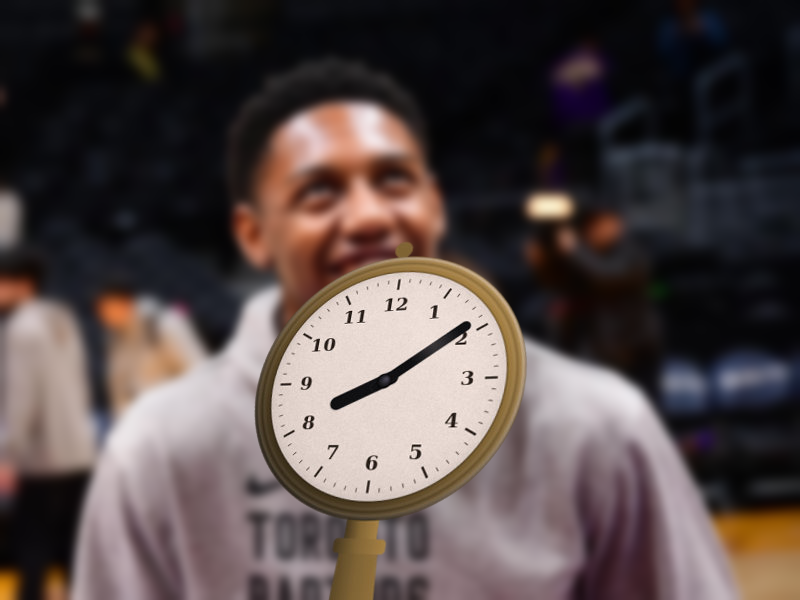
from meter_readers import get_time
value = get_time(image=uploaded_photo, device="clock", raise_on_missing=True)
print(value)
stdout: 8:09
